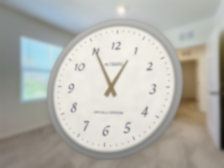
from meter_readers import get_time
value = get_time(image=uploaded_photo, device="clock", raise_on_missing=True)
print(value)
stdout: 12:55
